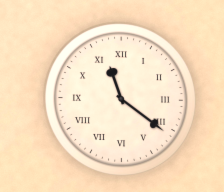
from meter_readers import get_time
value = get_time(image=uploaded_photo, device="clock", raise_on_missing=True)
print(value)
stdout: 11:21
